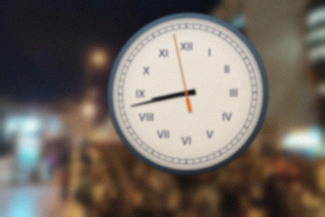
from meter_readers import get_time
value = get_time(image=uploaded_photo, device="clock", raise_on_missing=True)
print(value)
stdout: 8:42:58
